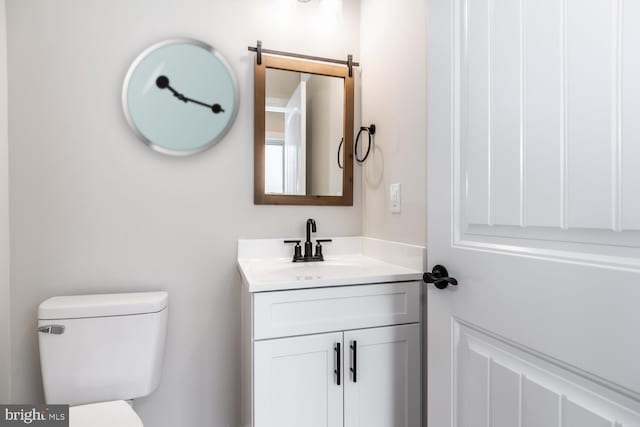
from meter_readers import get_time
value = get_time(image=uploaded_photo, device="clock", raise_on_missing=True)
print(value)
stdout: 10:18
